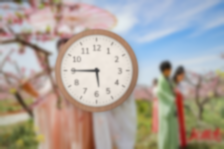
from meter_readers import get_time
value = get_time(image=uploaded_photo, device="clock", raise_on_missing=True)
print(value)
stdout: 5:45
